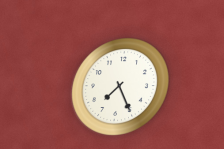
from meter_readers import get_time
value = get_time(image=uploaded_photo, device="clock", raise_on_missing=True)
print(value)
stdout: 7:25
